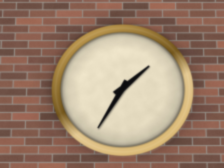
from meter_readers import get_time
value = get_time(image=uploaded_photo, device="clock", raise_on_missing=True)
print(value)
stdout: 1:35
